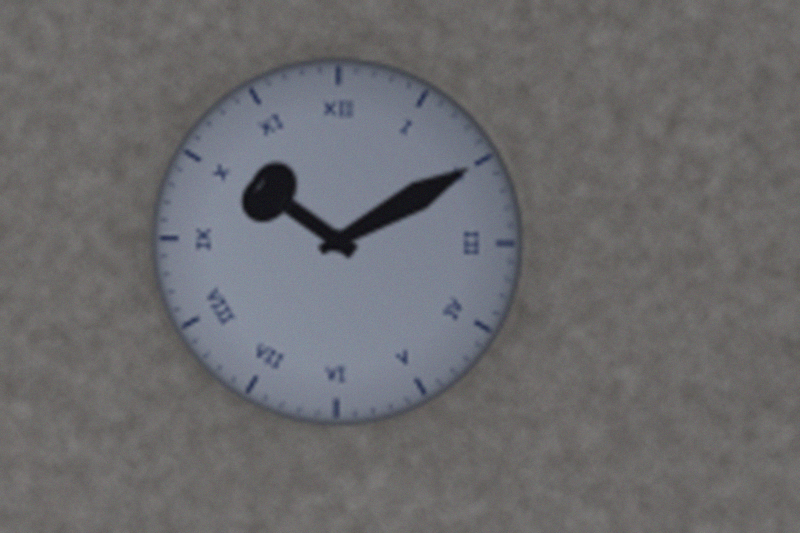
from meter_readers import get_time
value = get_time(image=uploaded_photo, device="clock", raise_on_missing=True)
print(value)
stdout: 10:10
